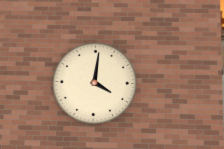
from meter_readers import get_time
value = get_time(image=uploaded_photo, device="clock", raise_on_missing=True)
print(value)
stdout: 4:01
